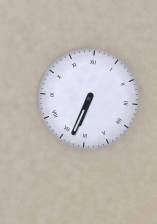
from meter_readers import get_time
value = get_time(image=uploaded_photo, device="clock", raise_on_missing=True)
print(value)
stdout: 6:33
